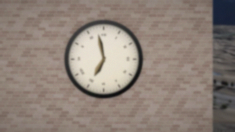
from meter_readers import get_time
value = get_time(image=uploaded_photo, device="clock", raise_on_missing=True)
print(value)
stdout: 6:58
